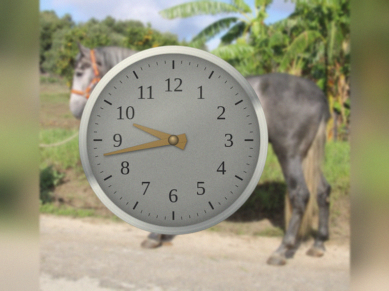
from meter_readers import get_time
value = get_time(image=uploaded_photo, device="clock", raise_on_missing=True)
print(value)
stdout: 9:43
